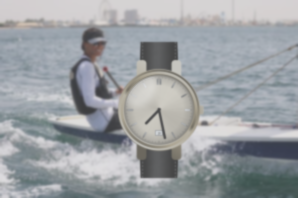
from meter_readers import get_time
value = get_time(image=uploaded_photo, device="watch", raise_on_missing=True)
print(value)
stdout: 7:28
